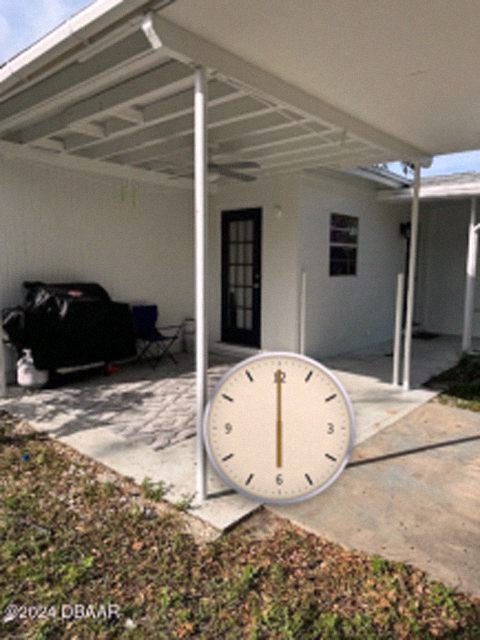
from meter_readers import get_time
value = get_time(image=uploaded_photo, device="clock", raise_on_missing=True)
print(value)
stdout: 6:00
